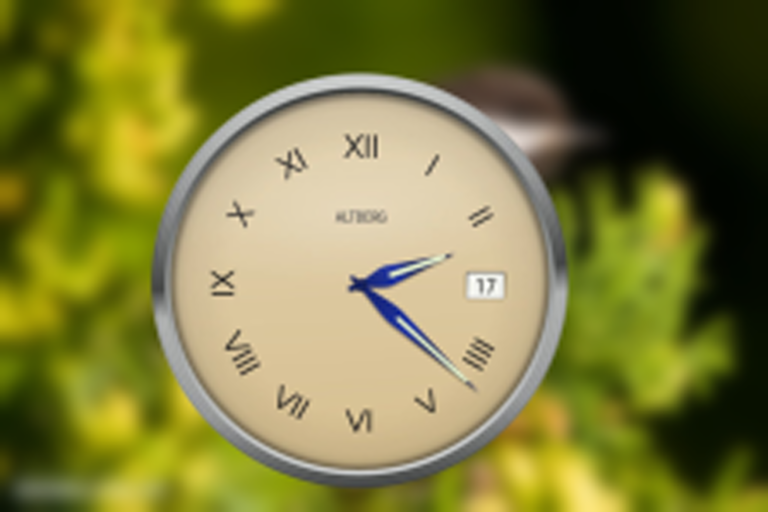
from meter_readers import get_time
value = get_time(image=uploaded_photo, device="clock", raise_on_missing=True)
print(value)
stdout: 2:22
